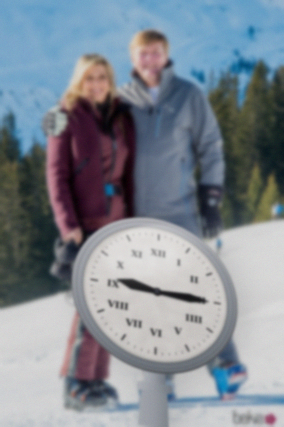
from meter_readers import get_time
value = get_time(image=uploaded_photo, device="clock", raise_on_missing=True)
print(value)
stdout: 9:15
